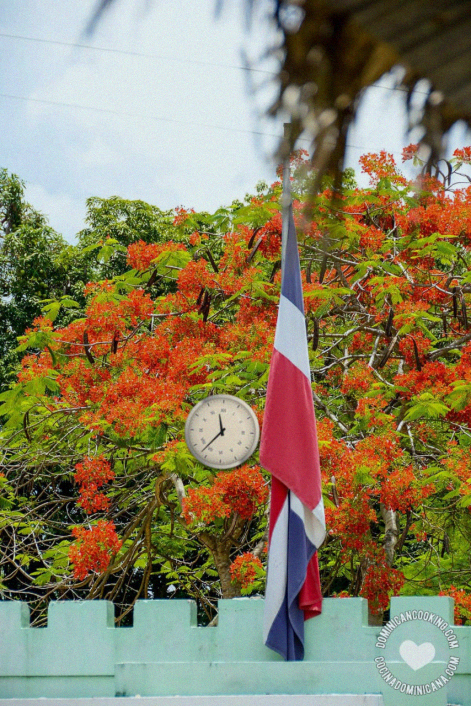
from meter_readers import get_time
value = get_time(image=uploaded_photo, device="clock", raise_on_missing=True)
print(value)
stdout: 11:37
